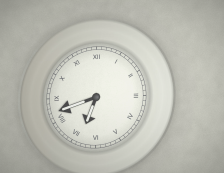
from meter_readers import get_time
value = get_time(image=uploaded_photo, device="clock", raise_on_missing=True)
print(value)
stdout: 6:42
